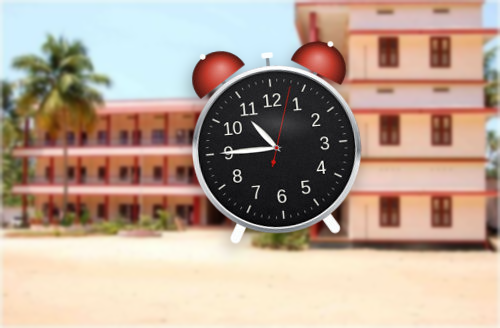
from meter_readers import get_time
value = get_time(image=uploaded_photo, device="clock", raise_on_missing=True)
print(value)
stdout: 10:45:03
